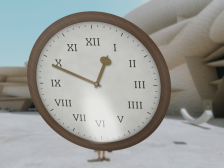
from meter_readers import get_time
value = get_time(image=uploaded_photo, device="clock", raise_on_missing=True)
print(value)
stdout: 12:49
